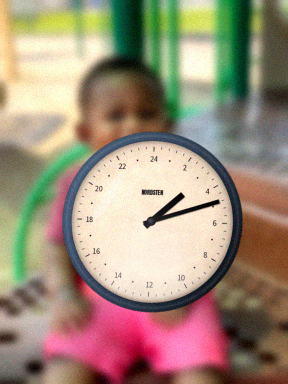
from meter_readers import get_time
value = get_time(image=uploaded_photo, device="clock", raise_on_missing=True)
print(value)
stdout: 3:12
